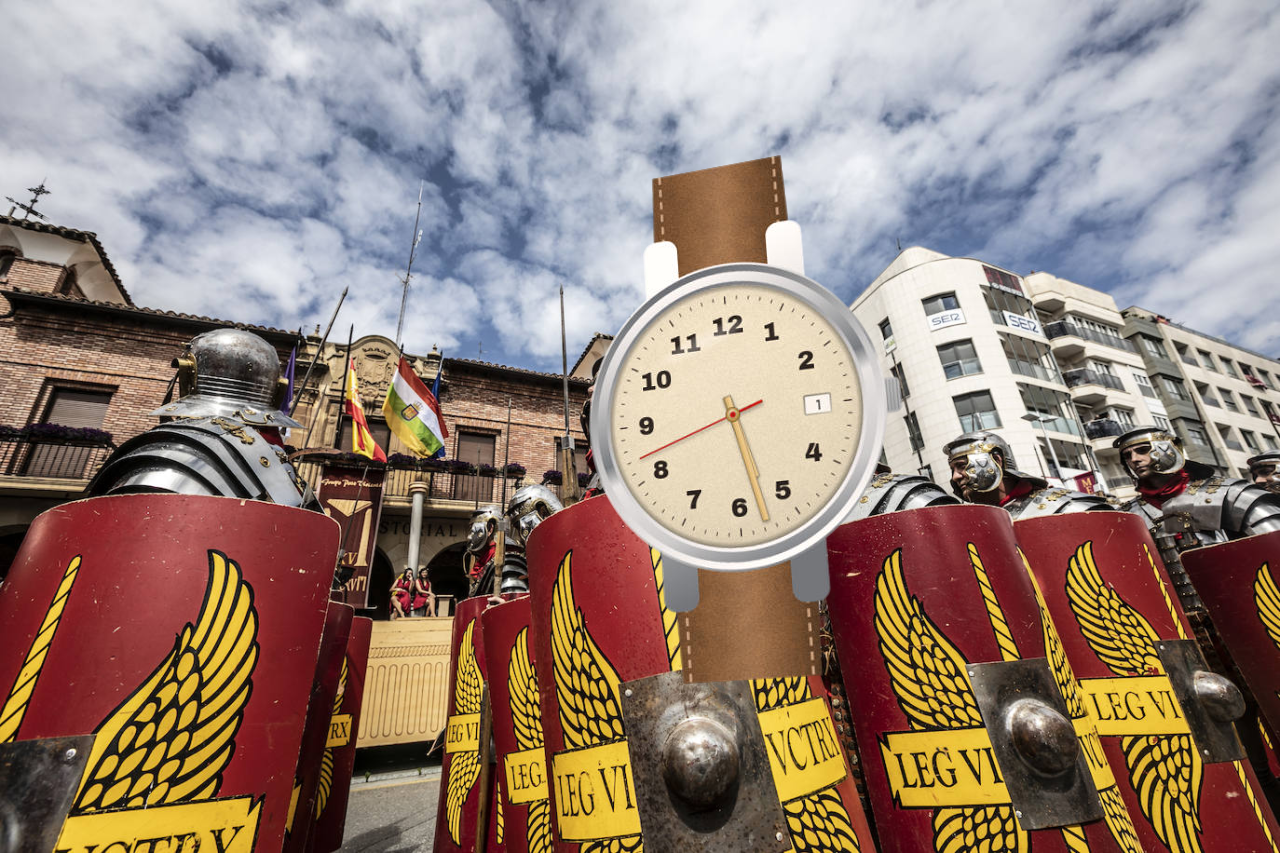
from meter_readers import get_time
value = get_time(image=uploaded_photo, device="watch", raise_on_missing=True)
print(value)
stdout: 5:27:42
